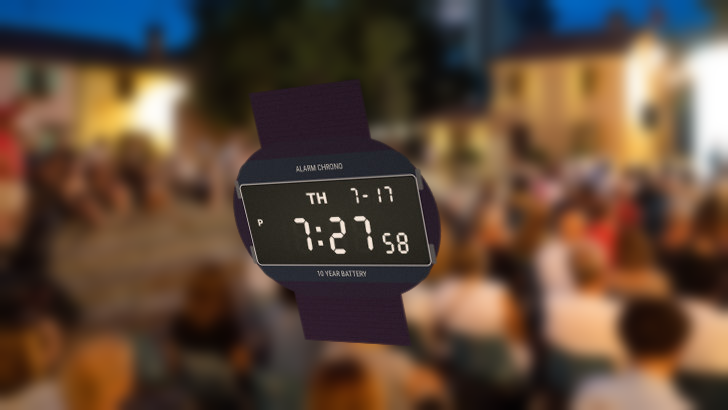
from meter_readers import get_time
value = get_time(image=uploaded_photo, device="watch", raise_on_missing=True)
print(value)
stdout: 7:27:58
